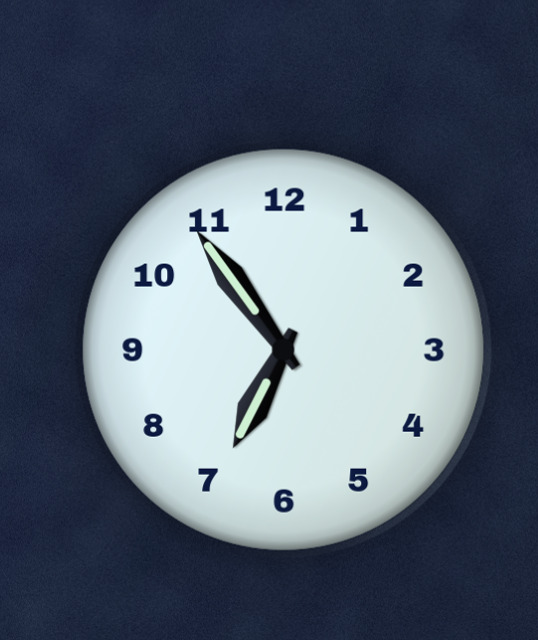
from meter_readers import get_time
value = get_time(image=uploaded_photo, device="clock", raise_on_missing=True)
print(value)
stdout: 6:54
